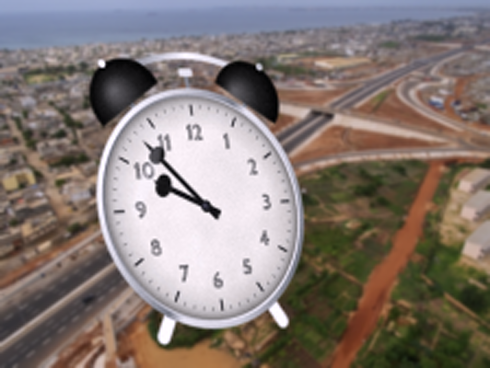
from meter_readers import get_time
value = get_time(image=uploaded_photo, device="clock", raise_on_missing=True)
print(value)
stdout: 9:53
